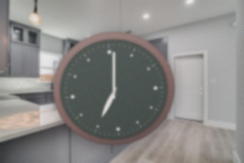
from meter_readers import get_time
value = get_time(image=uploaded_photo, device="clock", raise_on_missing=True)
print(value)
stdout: 7:01
